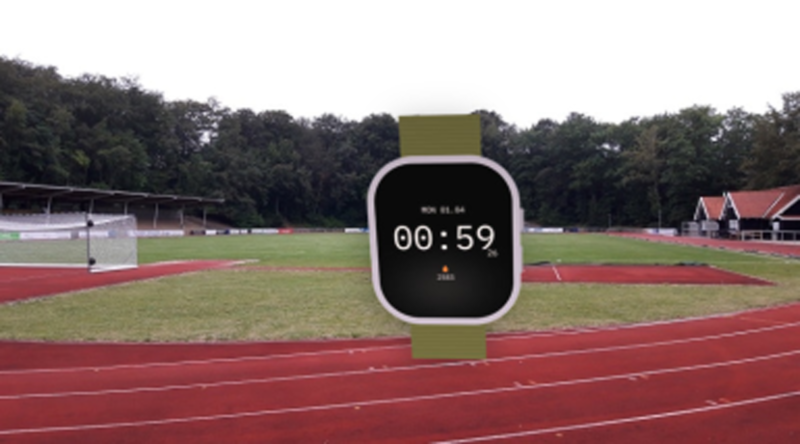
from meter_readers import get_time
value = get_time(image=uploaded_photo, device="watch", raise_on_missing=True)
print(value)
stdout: 0:59
